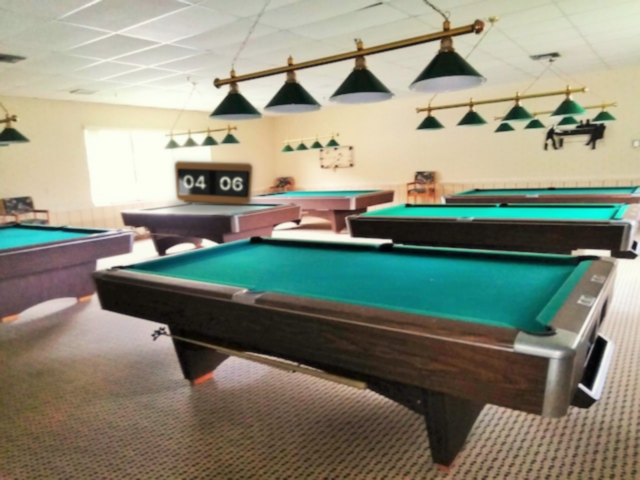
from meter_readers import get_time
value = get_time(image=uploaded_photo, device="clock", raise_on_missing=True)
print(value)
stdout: 4:06
